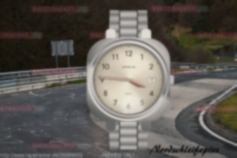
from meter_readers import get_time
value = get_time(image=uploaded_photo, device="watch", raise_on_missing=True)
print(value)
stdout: 3:46
